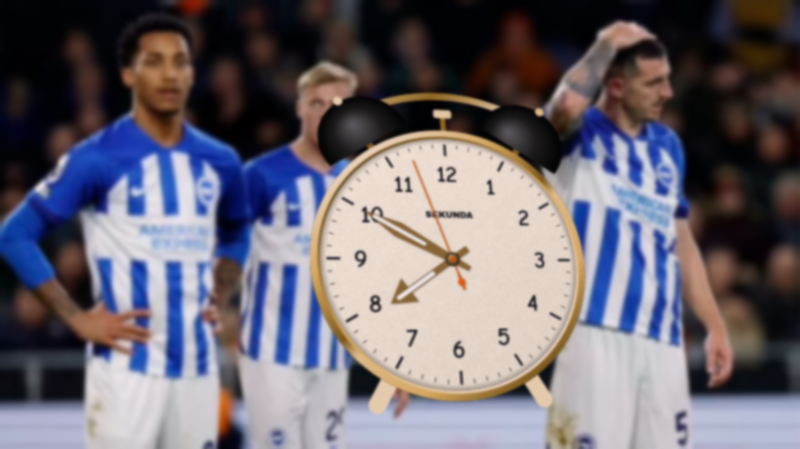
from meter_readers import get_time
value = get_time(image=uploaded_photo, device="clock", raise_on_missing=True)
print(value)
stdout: 7:49:57
